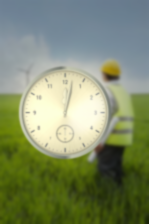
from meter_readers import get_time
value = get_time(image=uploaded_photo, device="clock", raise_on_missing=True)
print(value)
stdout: 12:02
